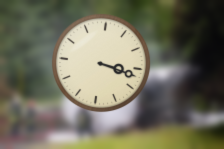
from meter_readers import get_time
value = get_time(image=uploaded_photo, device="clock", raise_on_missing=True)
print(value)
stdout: 3:17
